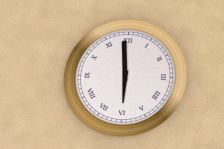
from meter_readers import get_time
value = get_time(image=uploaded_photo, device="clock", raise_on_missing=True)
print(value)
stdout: 5:59
